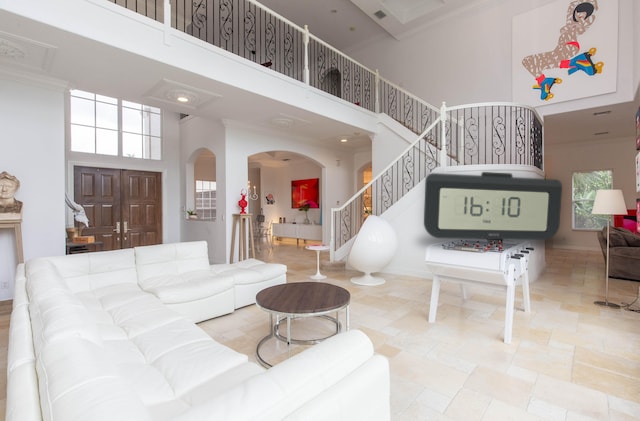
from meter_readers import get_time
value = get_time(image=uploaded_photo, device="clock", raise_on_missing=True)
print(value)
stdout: 16:10
